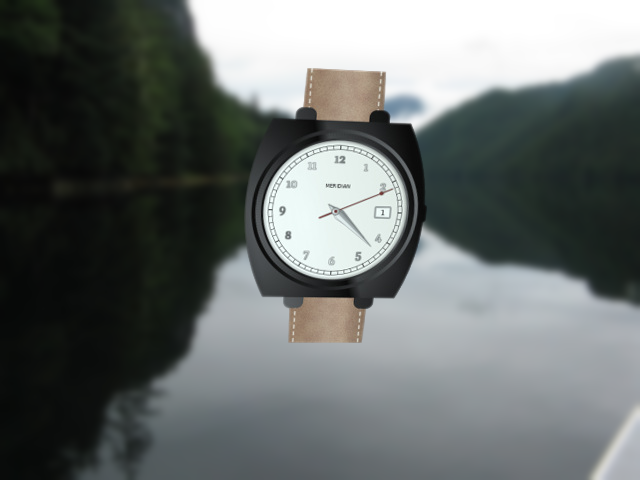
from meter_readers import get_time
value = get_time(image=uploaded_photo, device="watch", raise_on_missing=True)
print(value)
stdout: 4:22:11
